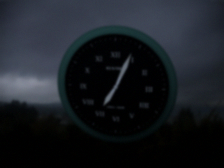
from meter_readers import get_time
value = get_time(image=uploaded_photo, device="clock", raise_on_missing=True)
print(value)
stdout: 7:04
